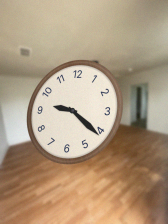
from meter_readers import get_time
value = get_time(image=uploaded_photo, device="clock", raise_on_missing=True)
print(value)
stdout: 9:21
